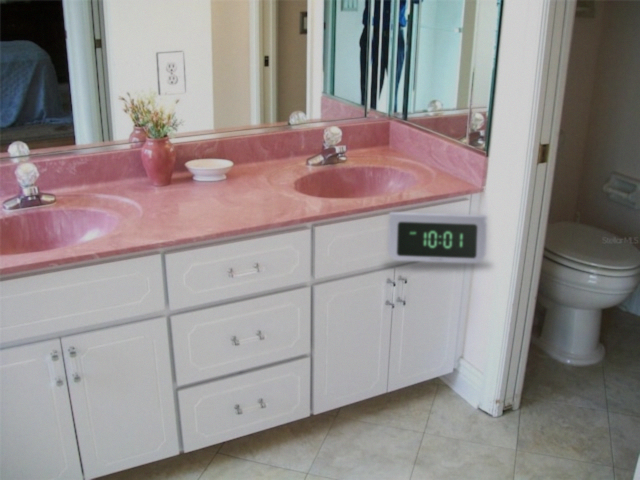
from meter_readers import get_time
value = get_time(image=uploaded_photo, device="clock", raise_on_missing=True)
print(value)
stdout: 10:01
